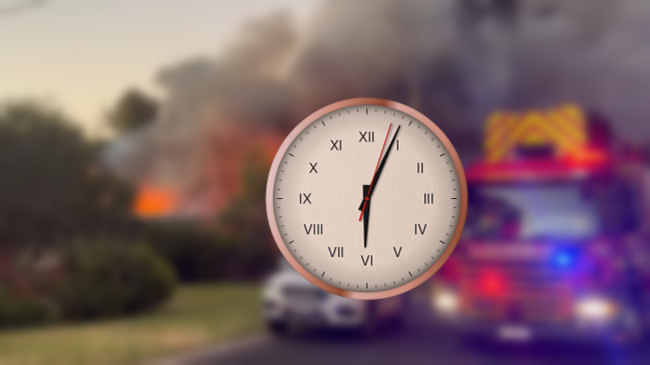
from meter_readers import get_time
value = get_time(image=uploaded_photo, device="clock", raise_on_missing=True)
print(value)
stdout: 6:04:03
